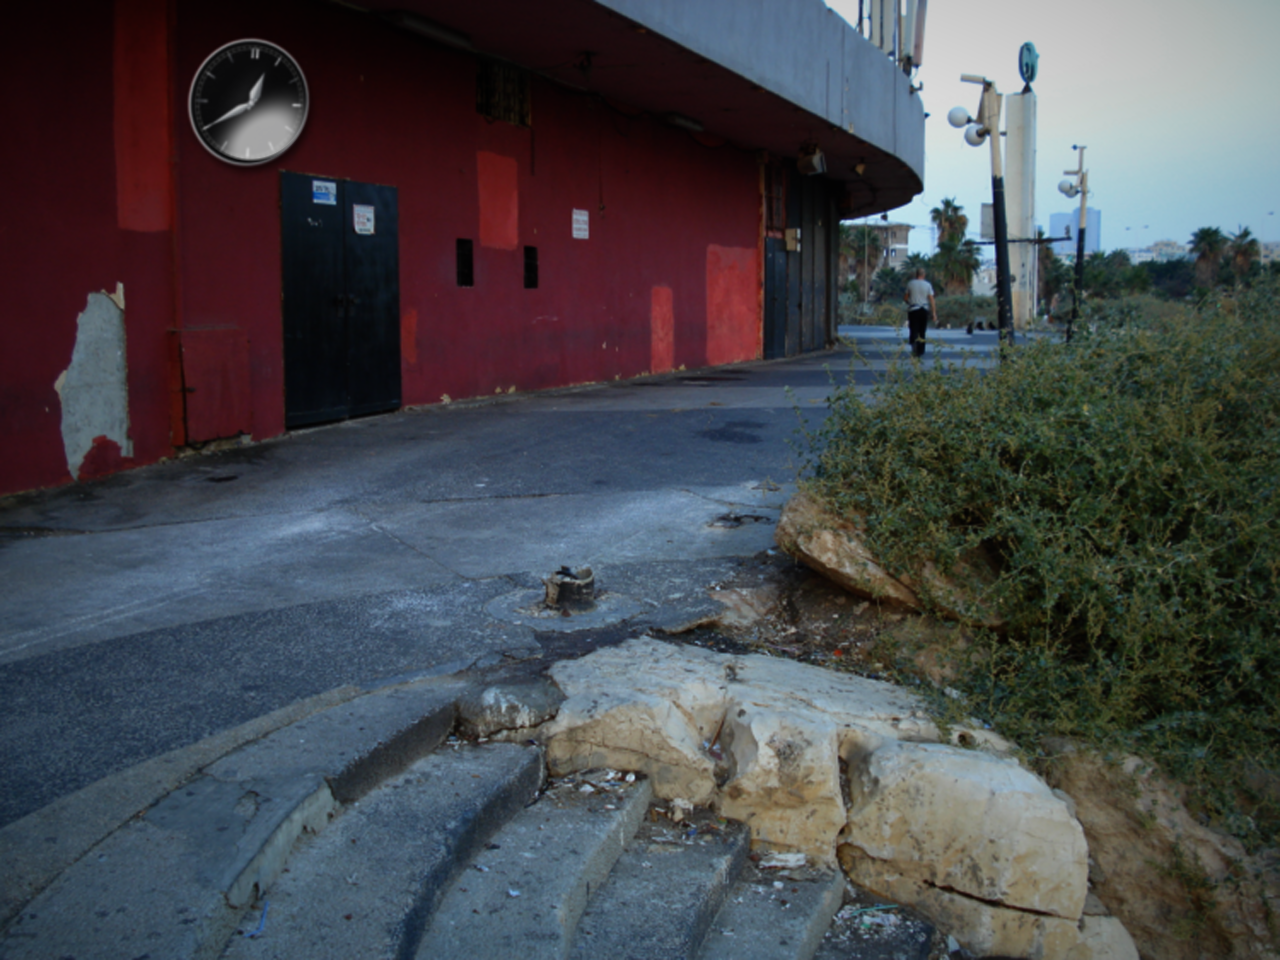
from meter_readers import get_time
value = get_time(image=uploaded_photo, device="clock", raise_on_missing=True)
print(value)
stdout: 12:40
